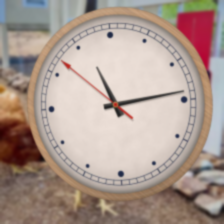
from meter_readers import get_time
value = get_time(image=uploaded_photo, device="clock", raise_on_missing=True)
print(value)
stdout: 11:13:52
